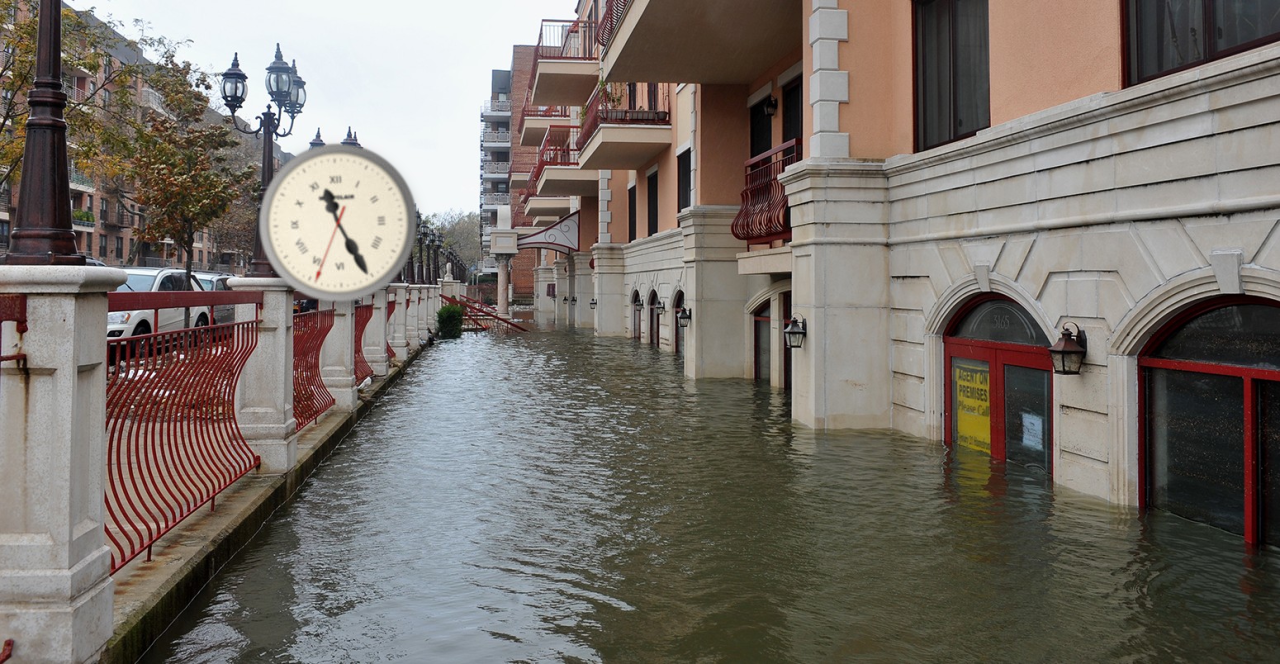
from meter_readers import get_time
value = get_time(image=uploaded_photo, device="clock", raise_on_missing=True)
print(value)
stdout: 11:25:34
